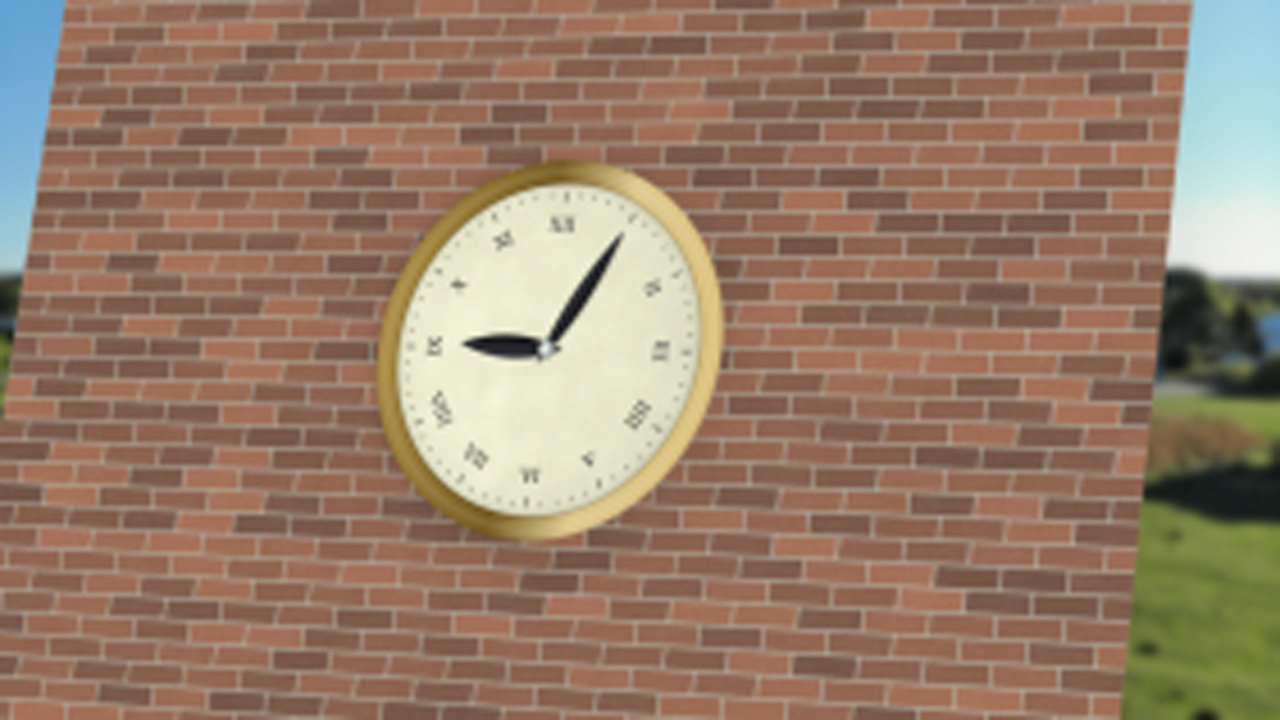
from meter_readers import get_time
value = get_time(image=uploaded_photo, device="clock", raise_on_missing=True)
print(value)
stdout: 9:05
